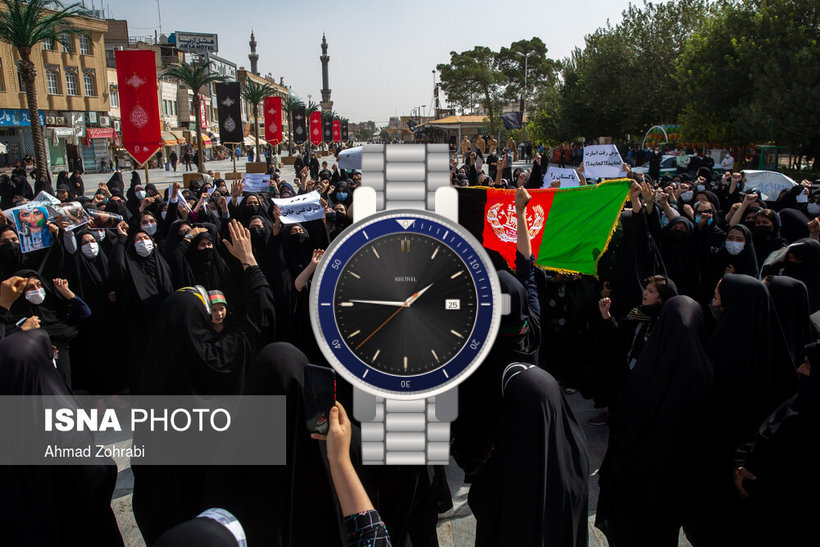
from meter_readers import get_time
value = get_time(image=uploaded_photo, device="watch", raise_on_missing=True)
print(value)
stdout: 1:45:38
